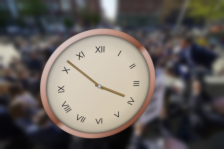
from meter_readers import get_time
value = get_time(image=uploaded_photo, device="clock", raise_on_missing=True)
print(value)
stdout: 3:52
